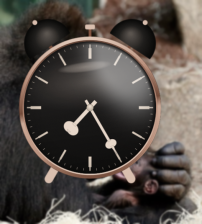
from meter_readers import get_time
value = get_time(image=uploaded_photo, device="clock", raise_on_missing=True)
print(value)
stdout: 7:25
